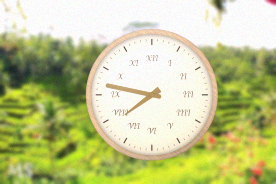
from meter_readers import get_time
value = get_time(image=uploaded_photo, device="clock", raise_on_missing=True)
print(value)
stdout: 7:47
